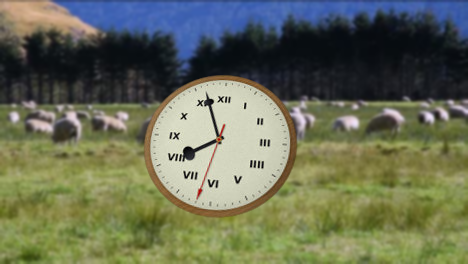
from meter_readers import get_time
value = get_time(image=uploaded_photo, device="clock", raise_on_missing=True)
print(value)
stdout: 7:56:32
